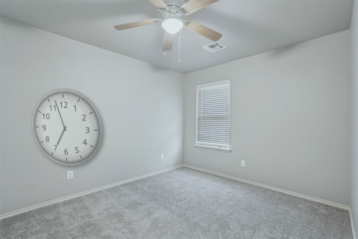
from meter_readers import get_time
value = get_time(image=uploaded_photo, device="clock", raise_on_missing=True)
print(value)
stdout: 6:57
